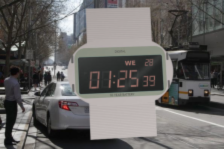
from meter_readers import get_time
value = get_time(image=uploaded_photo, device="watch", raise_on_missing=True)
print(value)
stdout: 1:25:39
